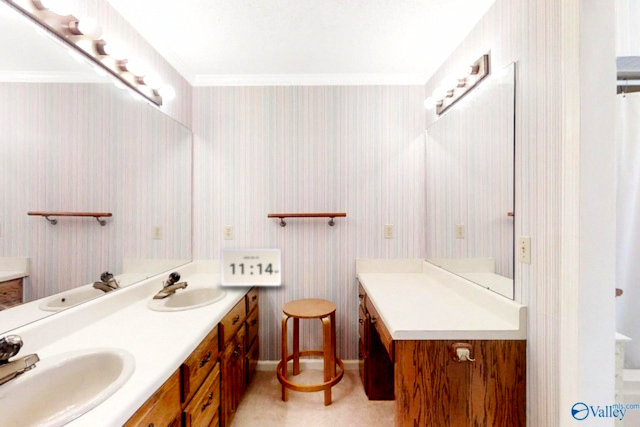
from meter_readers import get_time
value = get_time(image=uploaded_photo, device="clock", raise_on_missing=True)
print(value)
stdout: 11:14
